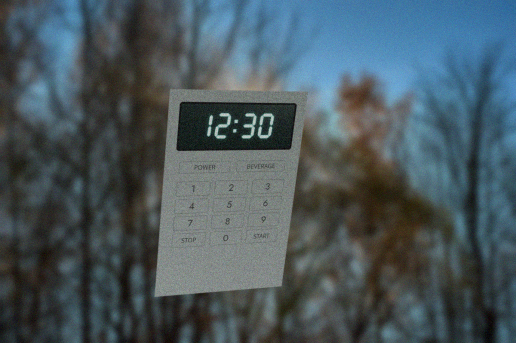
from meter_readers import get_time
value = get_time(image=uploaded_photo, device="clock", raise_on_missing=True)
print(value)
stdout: 12:30
